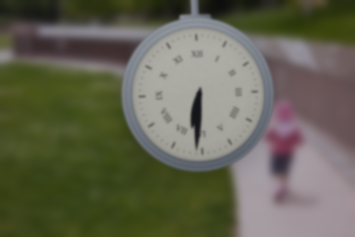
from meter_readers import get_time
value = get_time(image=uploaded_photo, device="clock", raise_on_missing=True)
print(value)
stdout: 6:31
